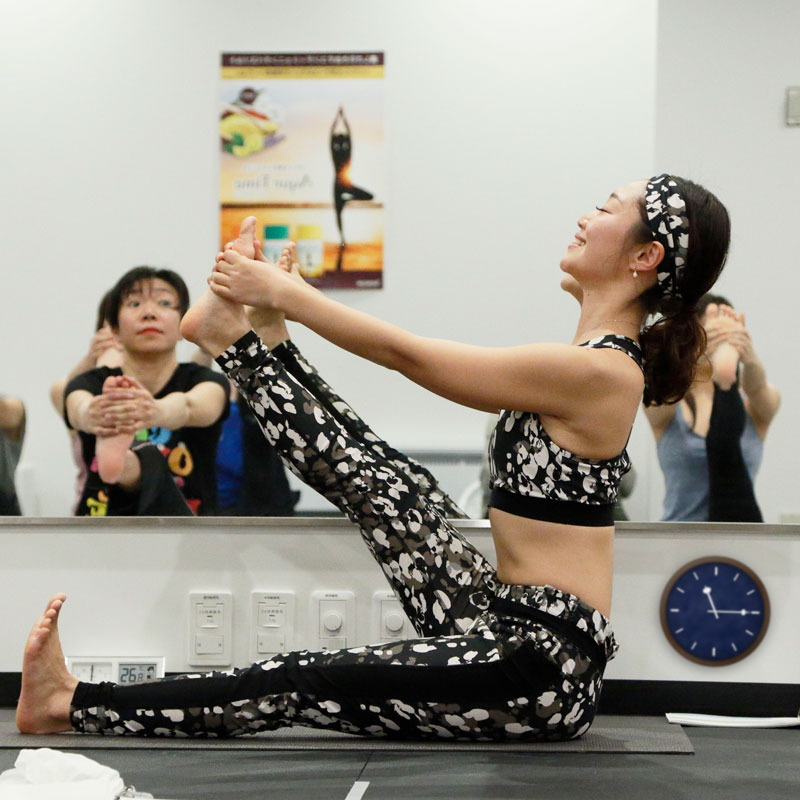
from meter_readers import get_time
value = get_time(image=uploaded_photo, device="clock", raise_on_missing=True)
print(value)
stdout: 11:15
